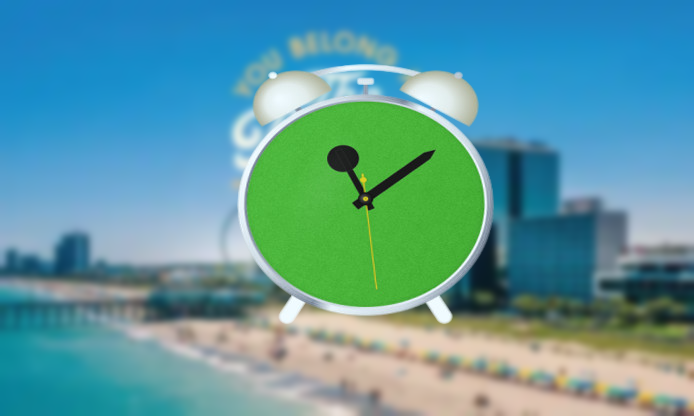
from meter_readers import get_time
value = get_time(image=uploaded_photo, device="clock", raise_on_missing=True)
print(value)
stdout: 11:08:29
